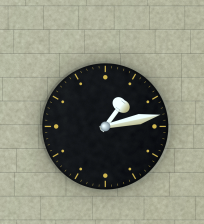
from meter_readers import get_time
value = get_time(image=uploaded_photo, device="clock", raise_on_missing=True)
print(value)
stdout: 1:13
